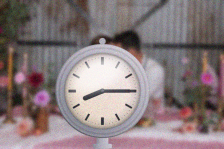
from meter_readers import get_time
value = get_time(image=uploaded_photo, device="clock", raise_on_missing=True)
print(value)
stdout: 8:15
